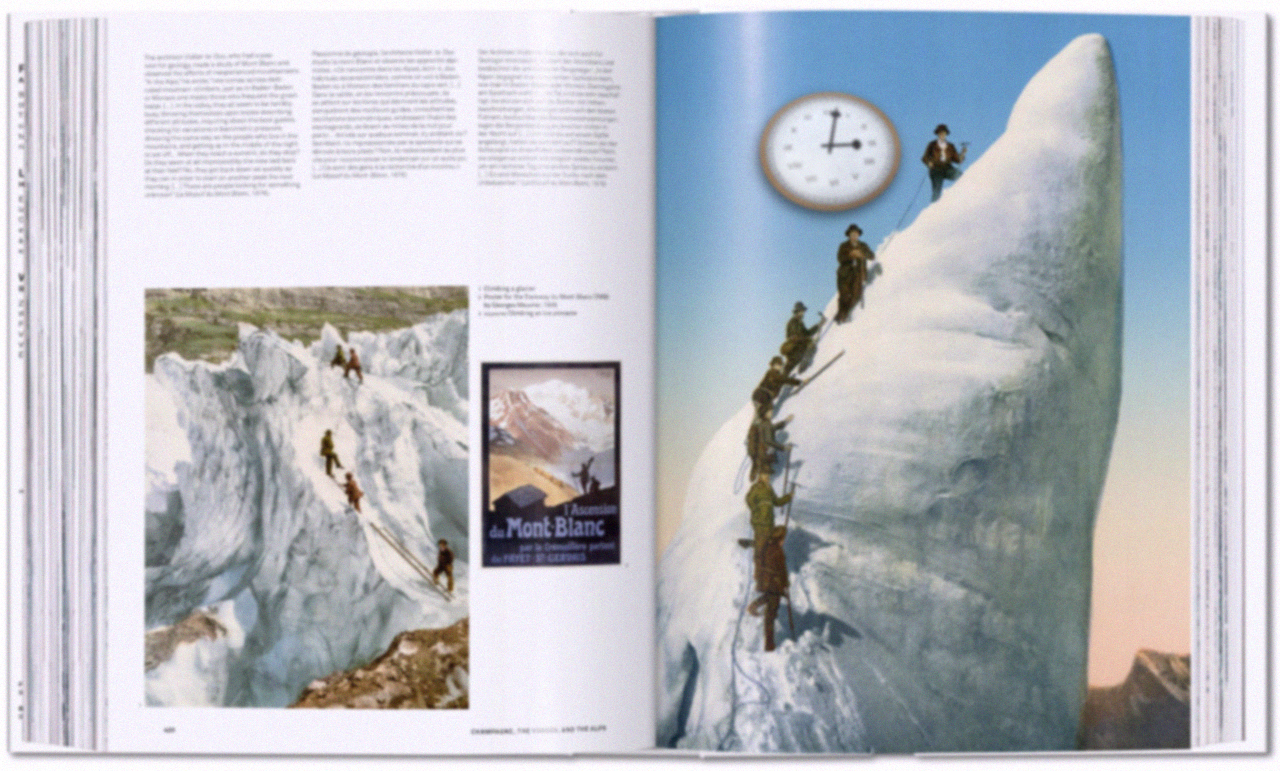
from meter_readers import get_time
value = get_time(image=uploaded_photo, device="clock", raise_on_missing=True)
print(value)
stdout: 3:02
